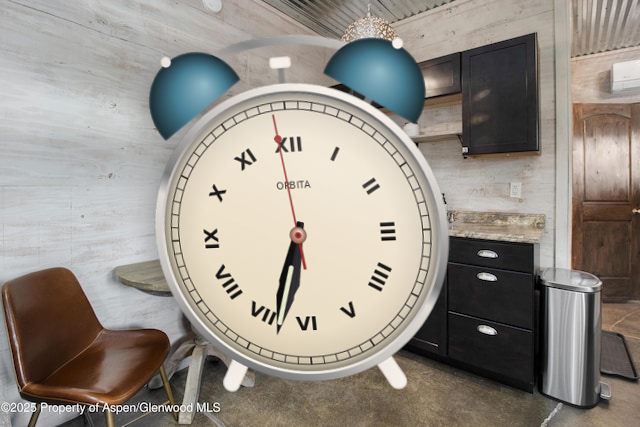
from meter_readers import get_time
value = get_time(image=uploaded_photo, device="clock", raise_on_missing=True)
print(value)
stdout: 6:32:59
